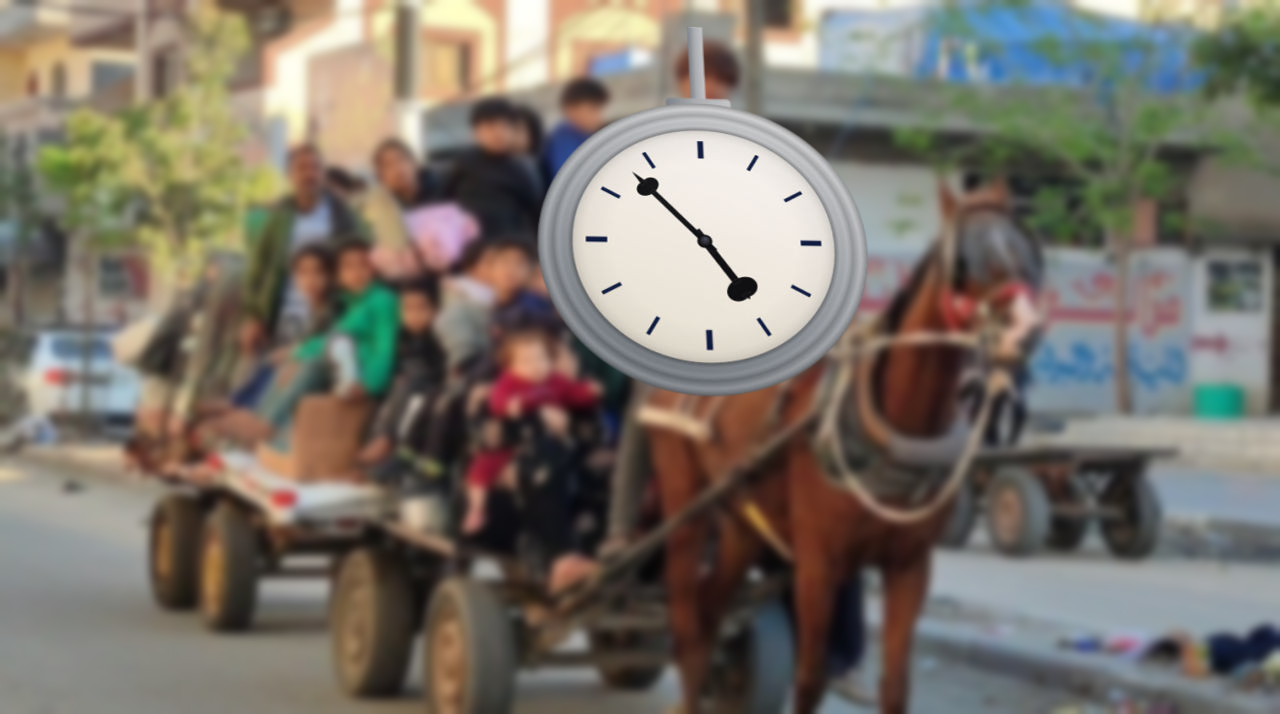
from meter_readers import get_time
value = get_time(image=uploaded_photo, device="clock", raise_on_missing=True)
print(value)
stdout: 4:53
